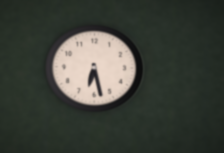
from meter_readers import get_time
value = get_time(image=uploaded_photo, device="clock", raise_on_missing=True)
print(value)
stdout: 6:28
